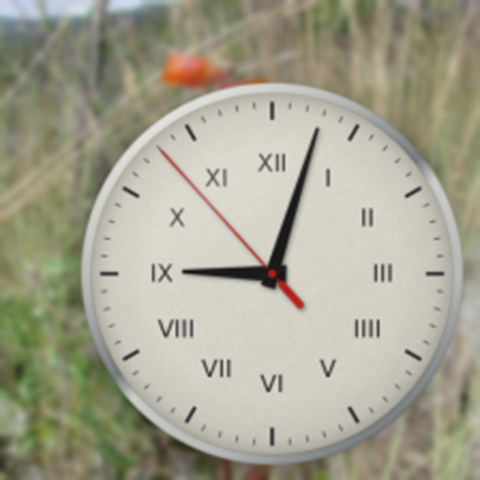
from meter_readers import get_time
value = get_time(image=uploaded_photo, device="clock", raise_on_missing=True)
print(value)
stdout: 9:02:53
